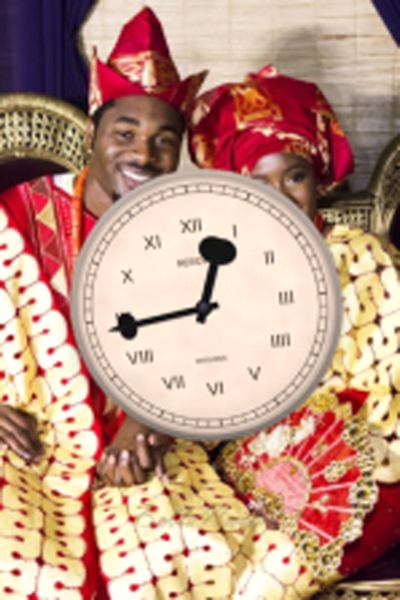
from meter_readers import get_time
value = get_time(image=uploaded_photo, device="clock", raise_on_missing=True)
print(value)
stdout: 12:44
